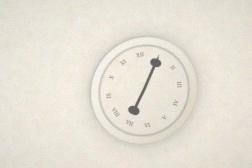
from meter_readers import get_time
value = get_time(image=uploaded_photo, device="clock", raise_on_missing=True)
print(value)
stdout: 7:05
